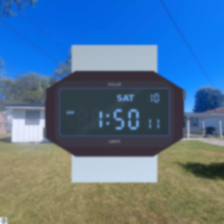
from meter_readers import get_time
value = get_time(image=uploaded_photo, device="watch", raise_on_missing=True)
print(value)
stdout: 1:50:11
